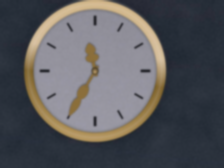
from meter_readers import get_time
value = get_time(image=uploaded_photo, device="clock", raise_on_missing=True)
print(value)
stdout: 11:35
